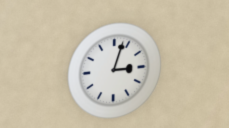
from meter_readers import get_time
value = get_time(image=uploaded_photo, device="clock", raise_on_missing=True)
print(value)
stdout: 3:03
